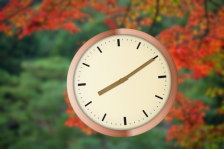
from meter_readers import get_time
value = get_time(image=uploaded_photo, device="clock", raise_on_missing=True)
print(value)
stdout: 8:10
